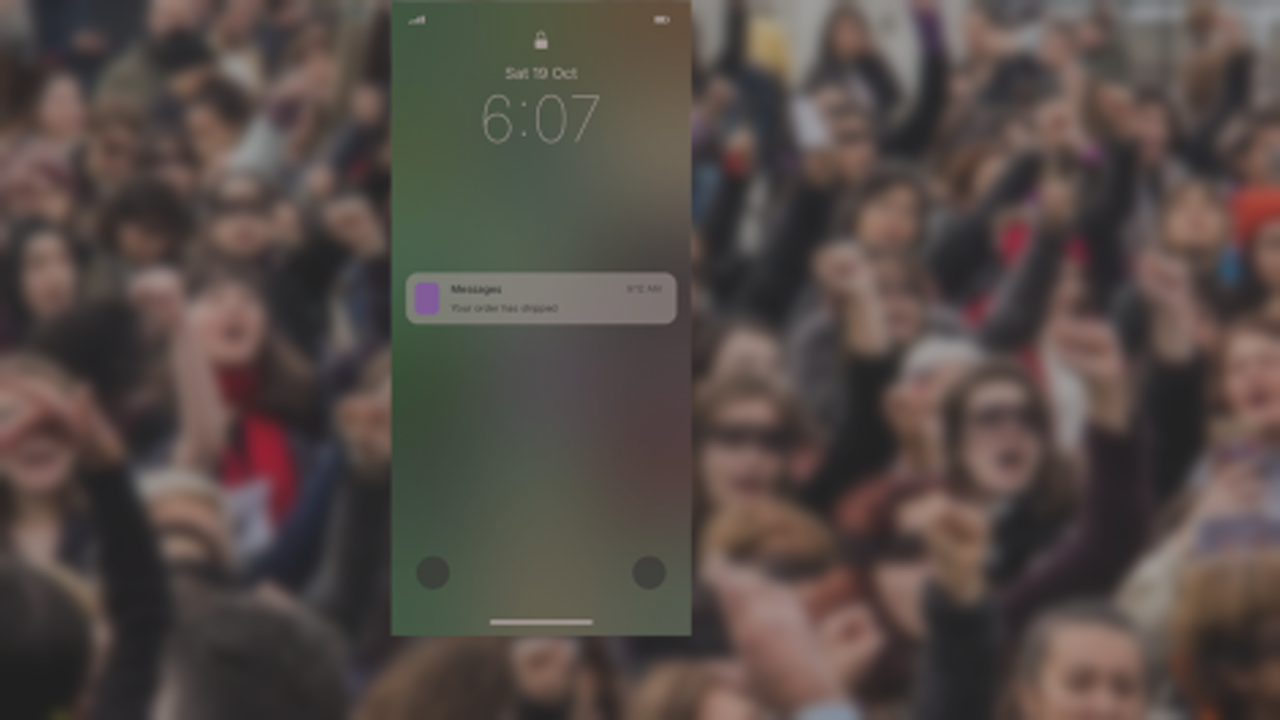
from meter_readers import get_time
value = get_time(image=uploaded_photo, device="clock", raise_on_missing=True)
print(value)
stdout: 6:07
